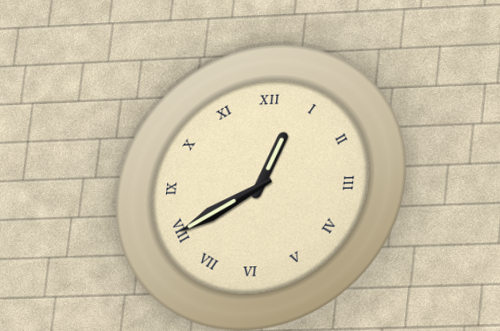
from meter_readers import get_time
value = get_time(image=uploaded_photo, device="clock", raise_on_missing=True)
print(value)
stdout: 12:40
